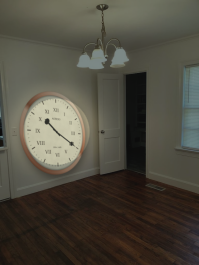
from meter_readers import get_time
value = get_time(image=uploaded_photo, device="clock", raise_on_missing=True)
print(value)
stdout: 10:20
